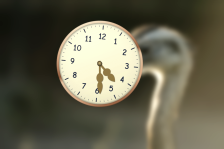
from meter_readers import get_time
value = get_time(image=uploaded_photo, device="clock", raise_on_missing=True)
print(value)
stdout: 4:29
